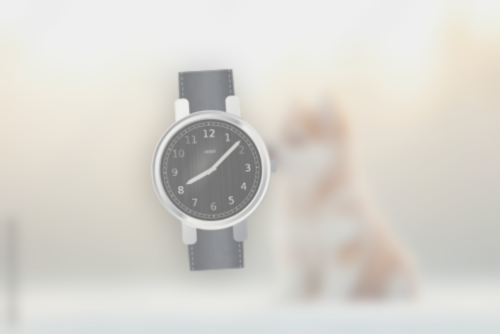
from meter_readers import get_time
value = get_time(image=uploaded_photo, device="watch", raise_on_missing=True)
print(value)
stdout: 8:08
